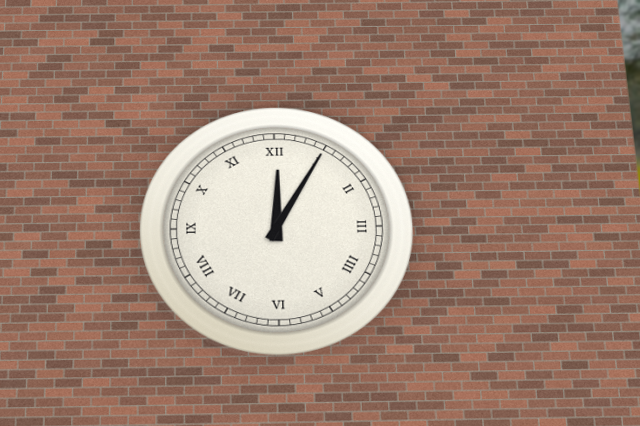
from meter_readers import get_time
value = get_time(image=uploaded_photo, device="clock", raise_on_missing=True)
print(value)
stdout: 12:05
